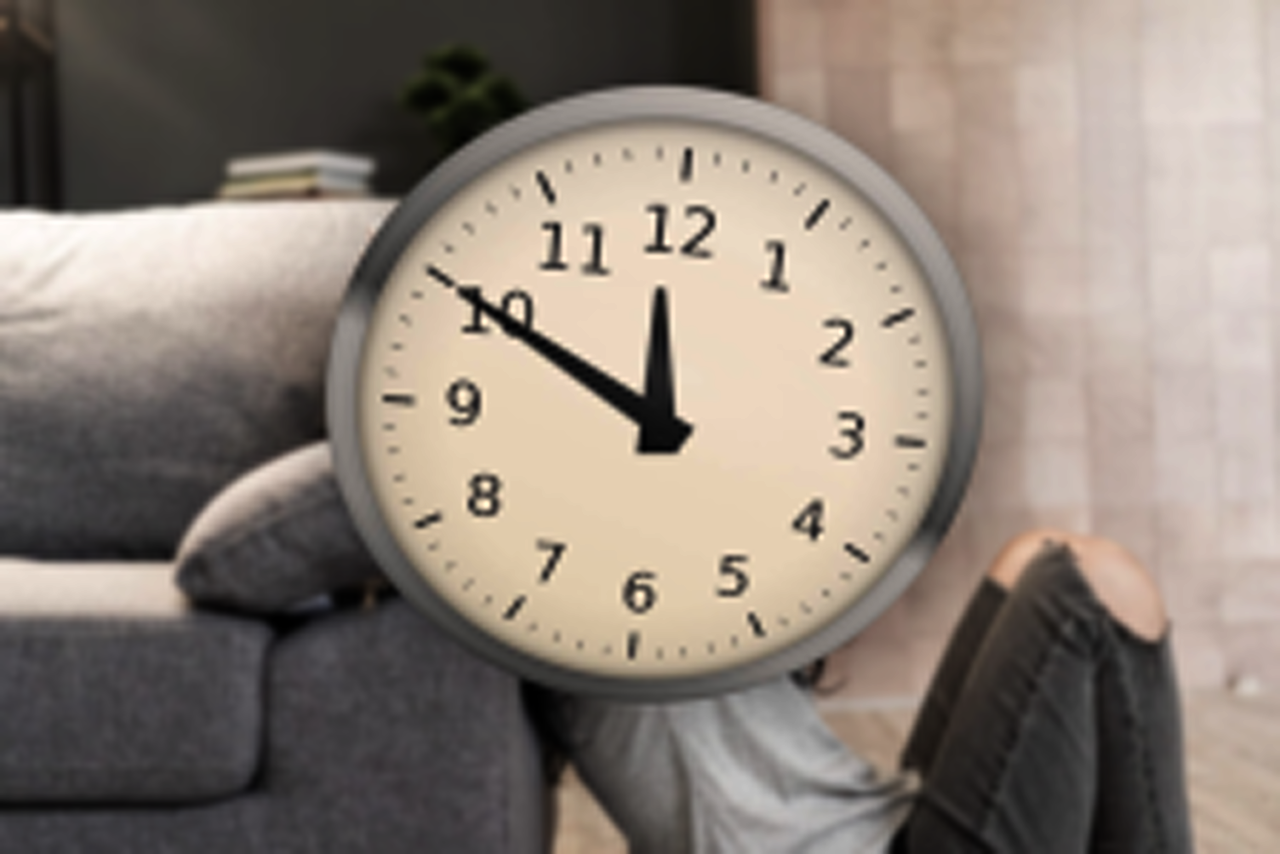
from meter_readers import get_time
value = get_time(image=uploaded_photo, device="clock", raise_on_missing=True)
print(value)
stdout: 11:50
